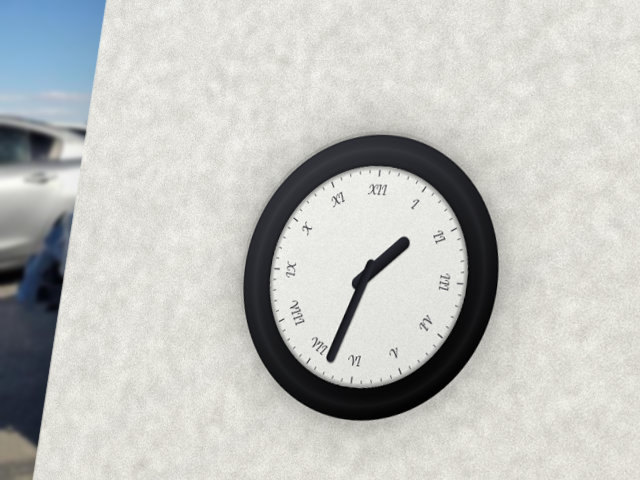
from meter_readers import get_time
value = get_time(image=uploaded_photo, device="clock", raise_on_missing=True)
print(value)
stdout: 1:33
